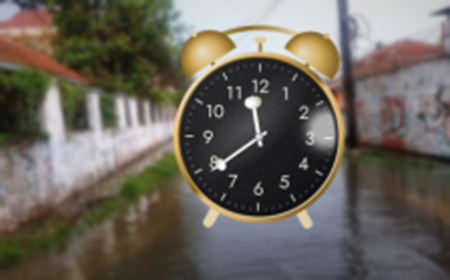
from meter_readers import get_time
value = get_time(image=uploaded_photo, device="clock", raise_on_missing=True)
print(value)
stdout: 11:39
